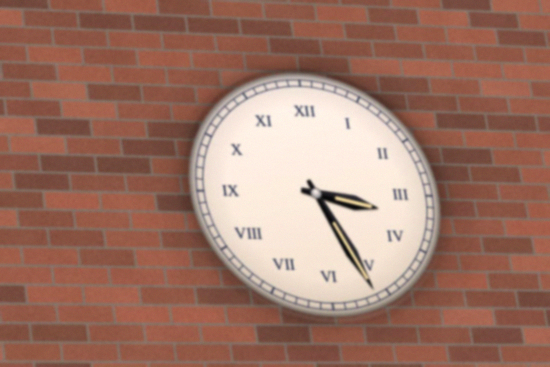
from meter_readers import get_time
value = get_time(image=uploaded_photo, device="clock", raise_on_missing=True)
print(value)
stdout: 3:26
